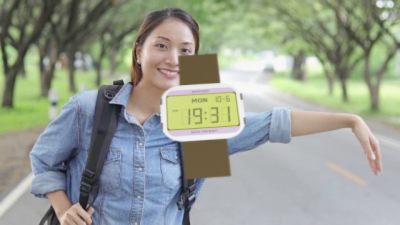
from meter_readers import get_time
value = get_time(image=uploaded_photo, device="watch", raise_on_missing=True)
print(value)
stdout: 19:31
